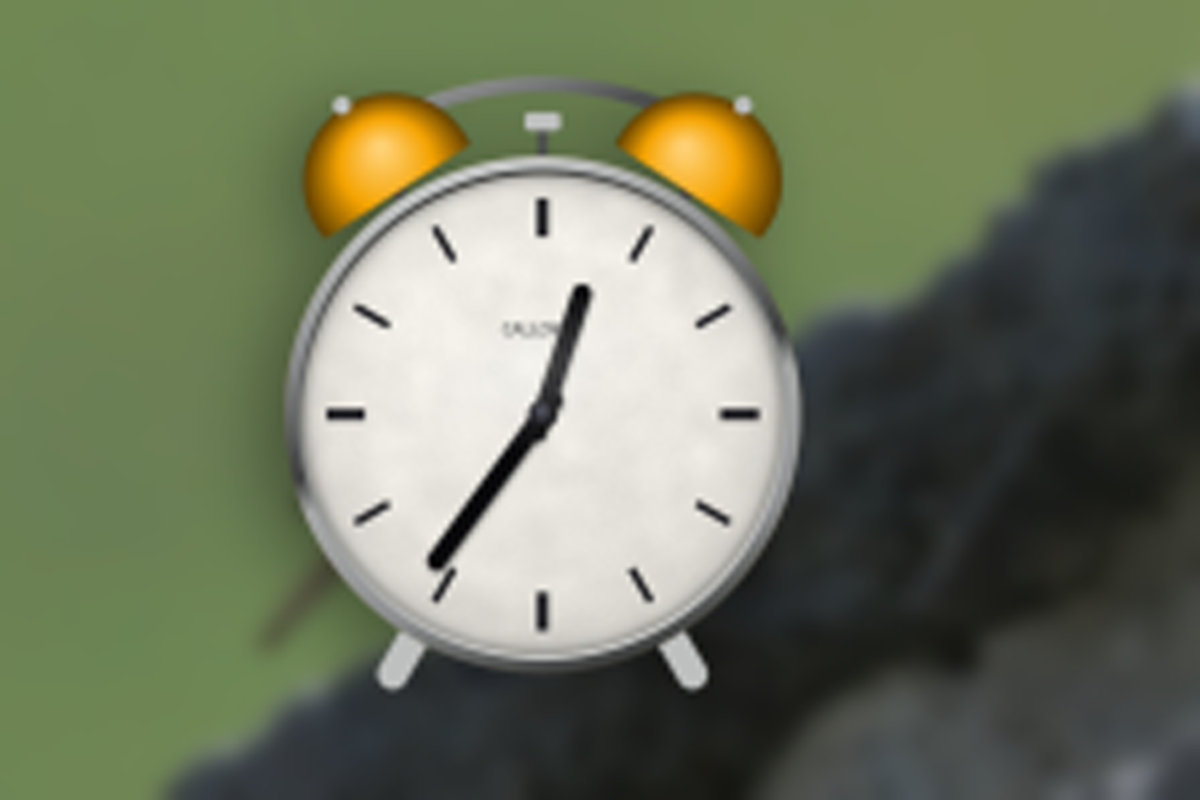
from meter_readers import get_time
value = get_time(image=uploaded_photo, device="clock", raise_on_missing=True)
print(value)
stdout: 12:36
